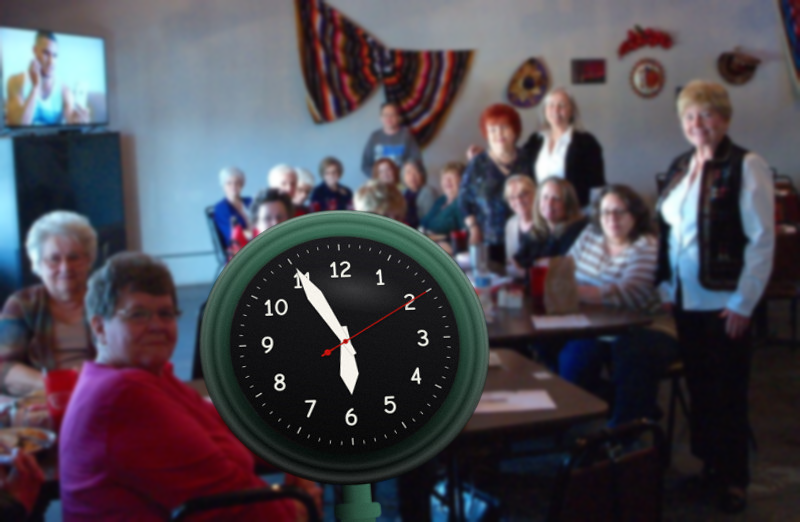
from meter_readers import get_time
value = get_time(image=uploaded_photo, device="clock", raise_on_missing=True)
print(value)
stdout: 5:55:10
